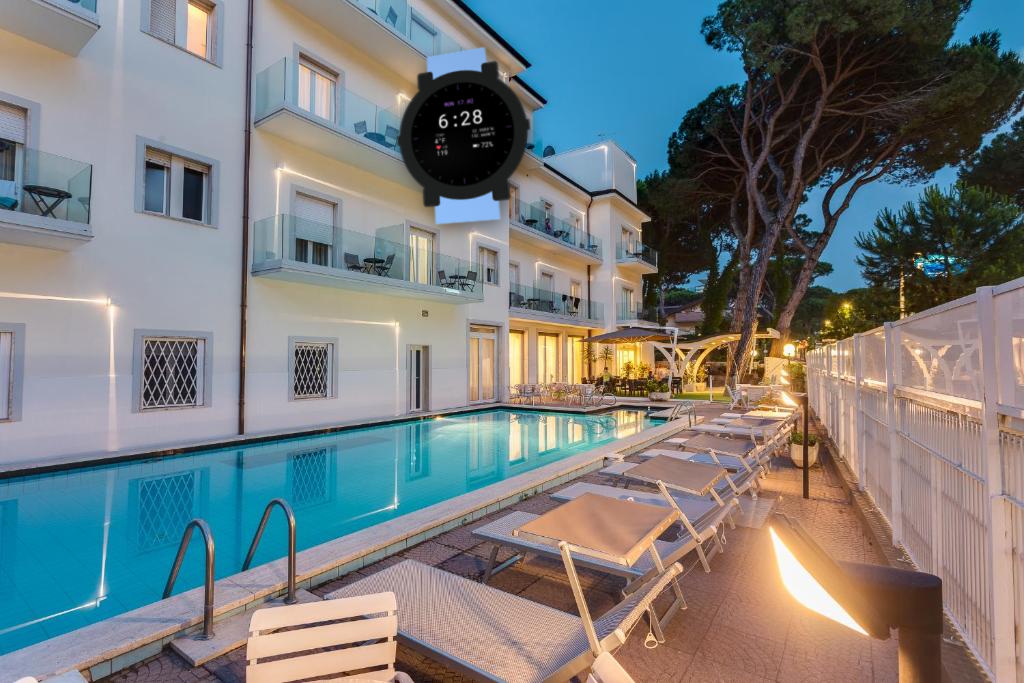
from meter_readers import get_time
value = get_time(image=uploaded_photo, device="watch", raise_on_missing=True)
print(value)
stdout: 6:28
